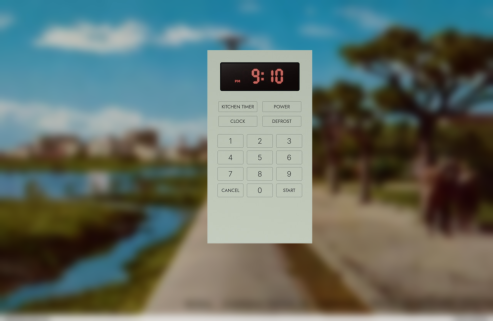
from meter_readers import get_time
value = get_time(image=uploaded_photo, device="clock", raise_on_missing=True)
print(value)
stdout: 9:10
